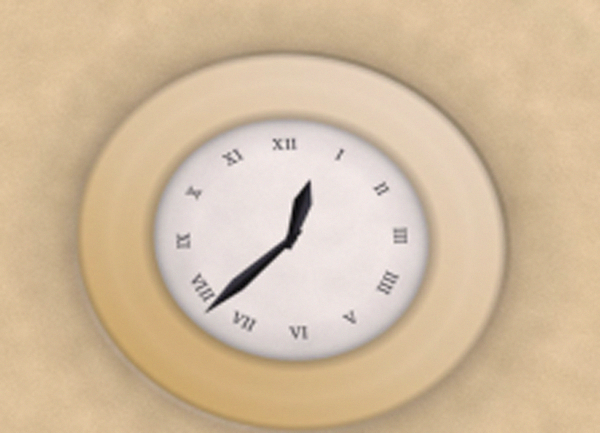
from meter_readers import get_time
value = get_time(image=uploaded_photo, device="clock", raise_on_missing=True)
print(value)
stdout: 12:38
